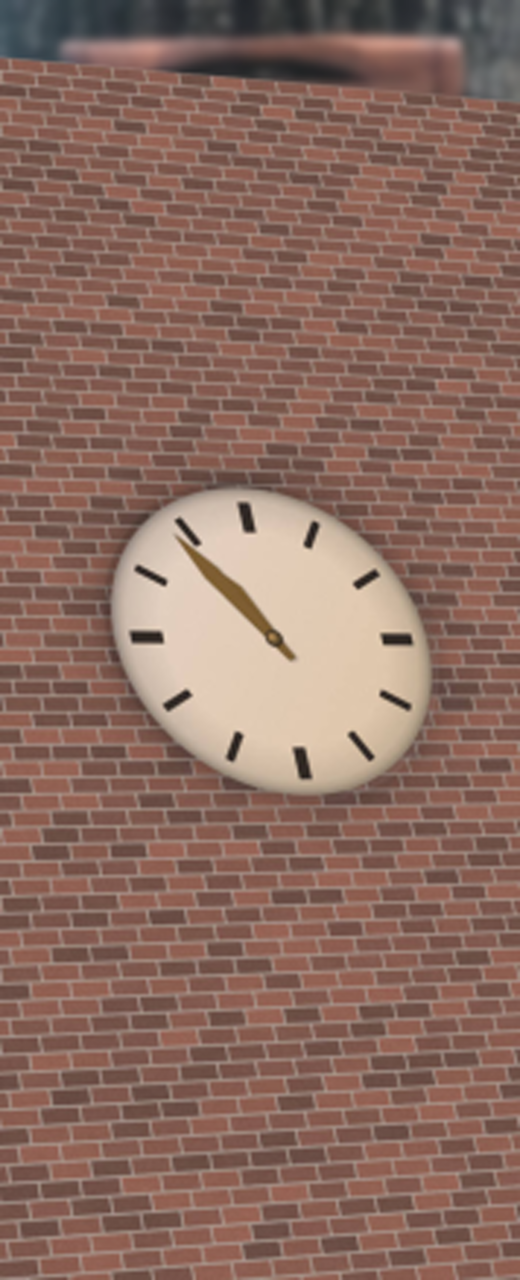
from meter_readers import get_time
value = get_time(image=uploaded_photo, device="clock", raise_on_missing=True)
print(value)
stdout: 10:54
